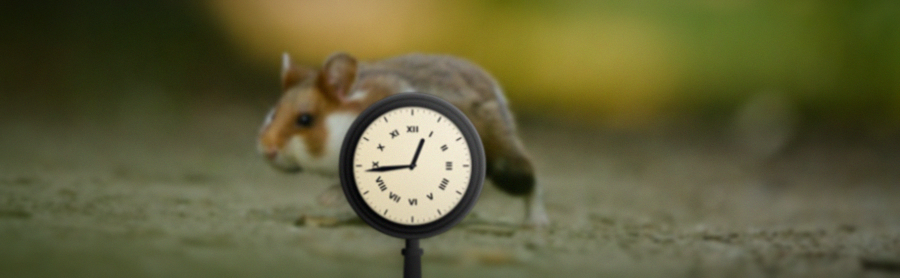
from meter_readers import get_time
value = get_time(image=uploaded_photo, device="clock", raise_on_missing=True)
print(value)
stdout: 12:44
